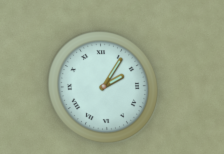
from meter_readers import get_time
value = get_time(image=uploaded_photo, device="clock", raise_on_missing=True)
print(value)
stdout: 2:06
